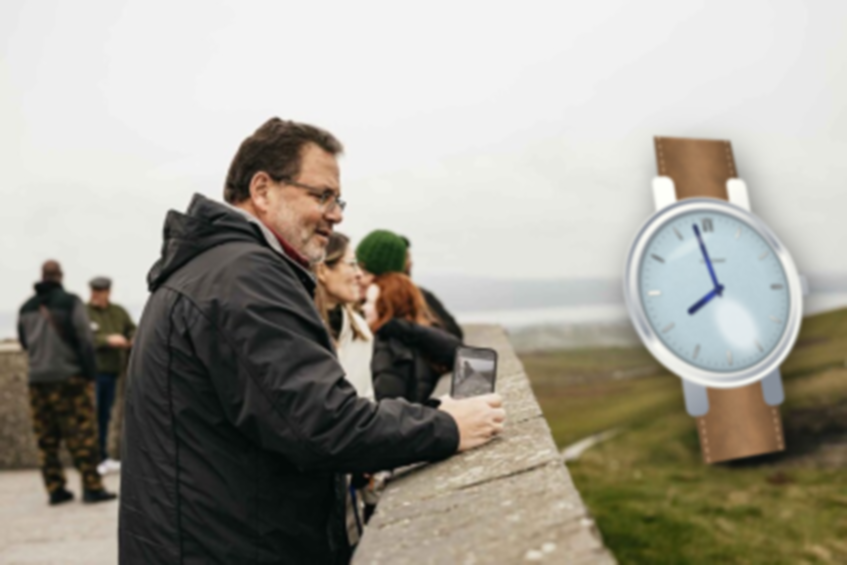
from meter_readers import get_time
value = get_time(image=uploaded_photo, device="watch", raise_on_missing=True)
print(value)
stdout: 7:58
